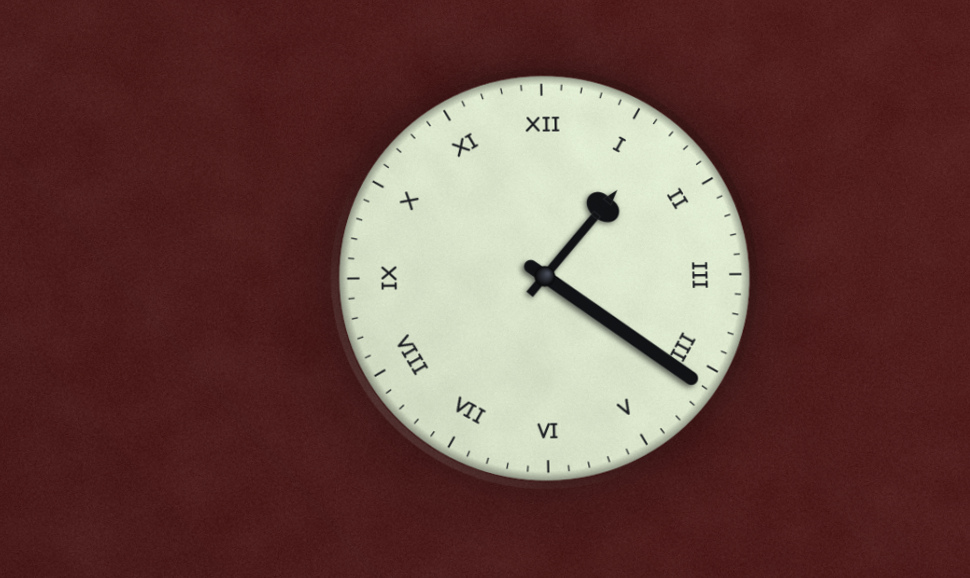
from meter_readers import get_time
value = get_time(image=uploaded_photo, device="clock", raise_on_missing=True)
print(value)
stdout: 1:21
